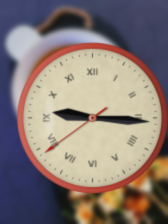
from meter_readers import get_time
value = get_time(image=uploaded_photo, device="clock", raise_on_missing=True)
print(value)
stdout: 9:15:39
